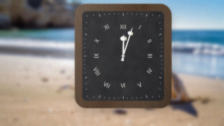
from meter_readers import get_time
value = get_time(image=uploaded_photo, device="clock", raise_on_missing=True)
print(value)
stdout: 12:03
